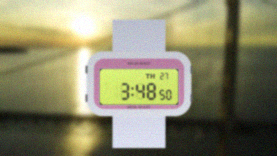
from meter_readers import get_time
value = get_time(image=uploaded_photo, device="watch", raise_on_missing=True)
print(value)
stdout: 3:48:50
